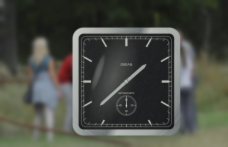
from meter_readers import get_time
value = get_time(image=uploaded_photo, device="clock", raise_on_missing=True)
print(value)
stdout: 1:38
